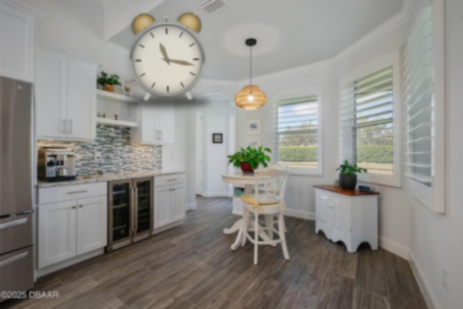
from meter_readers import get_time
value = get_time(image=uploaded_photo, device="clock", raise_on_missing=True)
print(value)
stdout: 11:17
